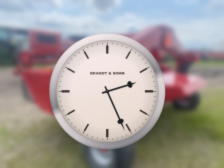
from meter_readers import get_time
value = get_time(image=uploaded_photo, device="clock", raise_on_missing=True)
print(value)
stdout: 2:26
